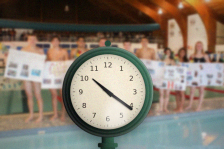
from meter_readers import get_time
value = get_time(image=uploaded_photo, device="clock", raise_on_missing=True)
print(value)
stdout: 10:21
